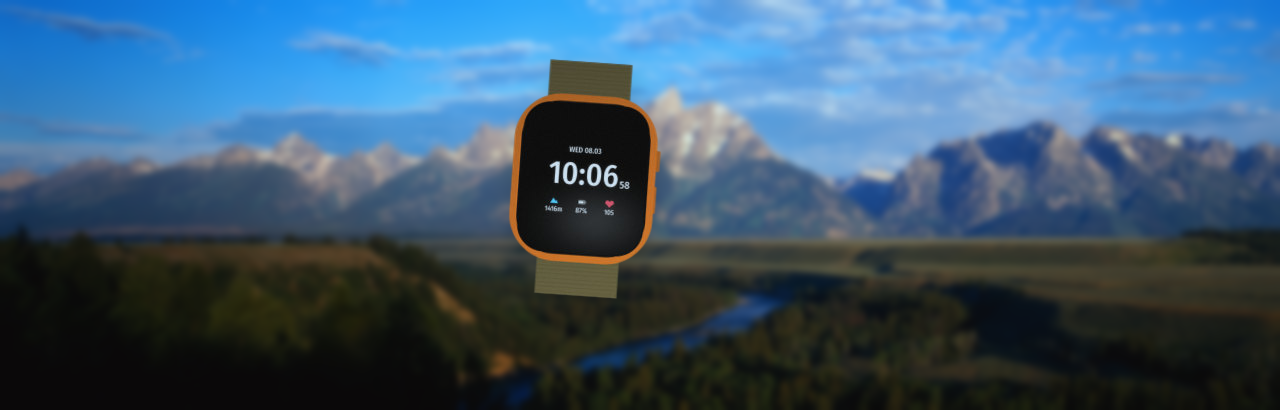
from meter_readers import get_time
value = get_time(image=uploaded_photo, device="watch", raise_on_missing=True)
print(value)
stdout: 10:06:58
